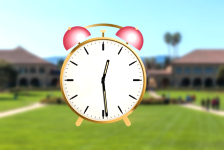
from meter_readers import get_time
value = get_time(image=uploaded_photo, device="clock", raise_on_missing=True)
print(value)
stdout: 12:29
